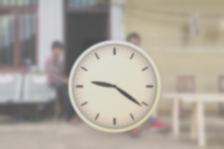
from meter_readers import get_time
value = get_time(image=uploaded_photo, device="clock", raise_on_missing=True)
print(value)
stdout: 9:21
